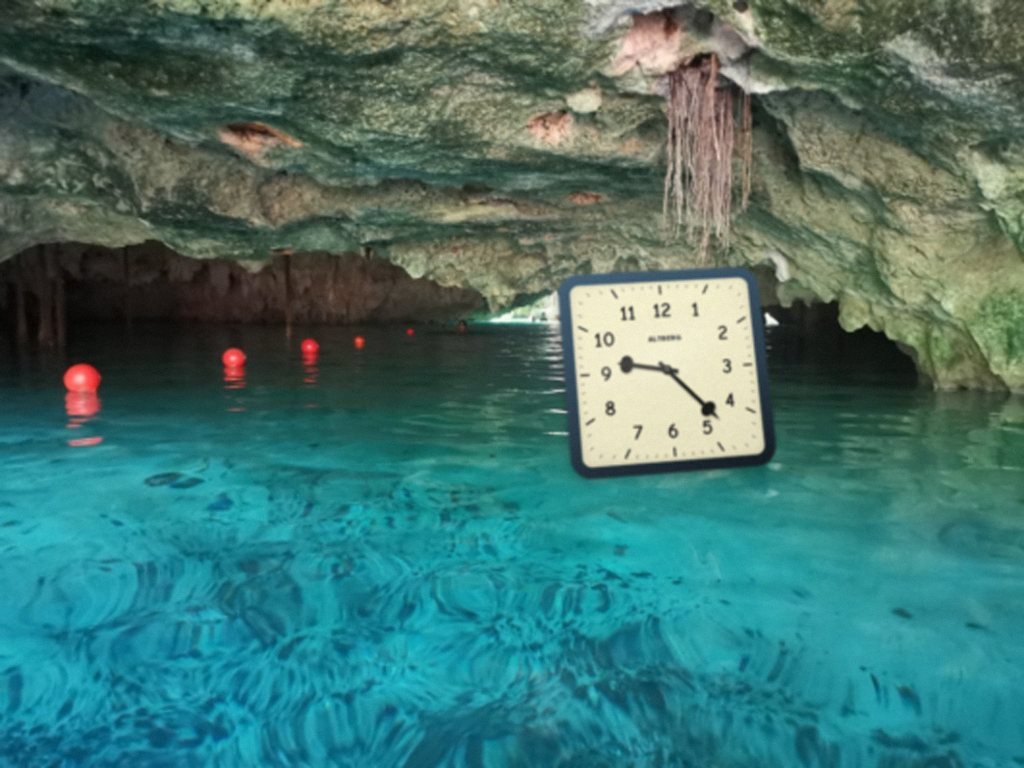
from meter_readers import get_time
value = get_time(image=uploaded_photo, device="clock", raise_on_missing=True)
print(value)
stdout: 9:23
